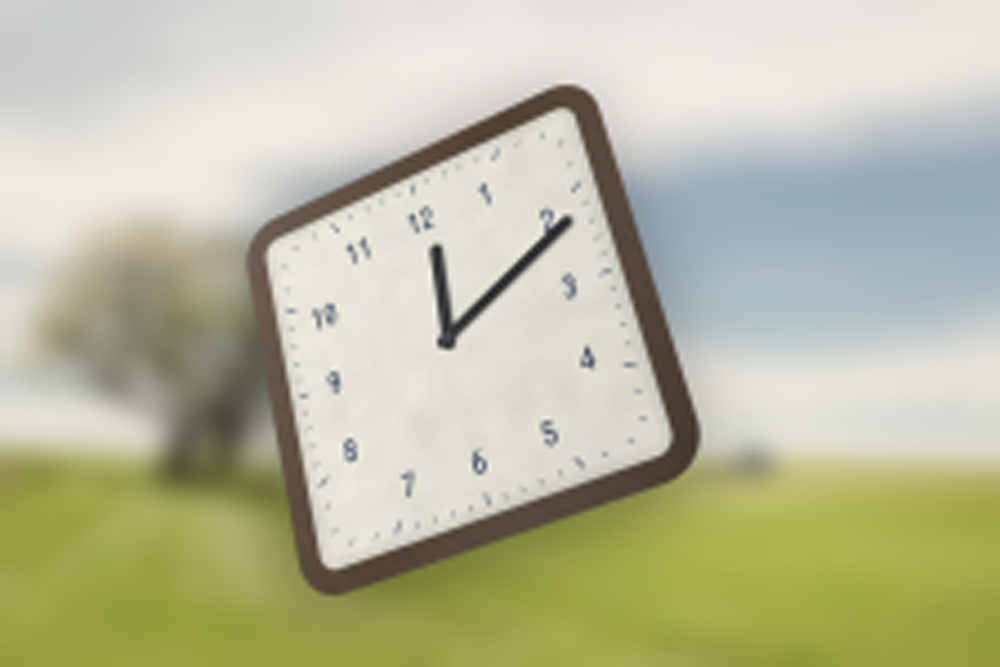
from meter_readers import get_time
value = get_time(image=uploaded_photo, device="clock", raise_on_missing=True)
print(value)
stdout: 12:11
